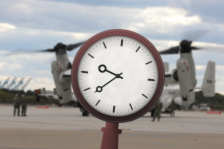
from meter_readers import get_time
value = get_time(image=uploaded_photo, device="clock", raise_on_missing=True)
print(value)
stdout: 9:38
